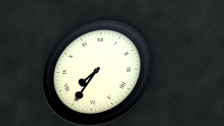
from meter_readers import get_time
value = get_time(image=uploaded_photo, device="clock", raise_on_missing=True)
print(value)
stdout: 7:35
